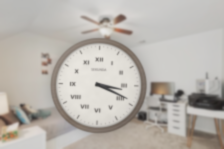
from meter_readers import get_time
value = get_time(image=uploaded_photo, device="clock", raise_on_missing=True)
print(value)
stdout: 3:19
